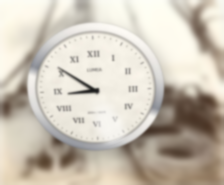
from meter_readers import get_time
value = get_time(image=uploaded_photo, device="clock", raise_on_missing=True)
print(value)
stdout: 8:51
